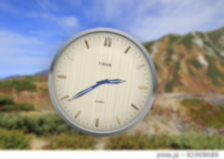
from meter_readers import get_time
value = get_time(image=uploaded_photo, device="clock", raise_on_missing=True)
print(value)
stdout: 2:39
